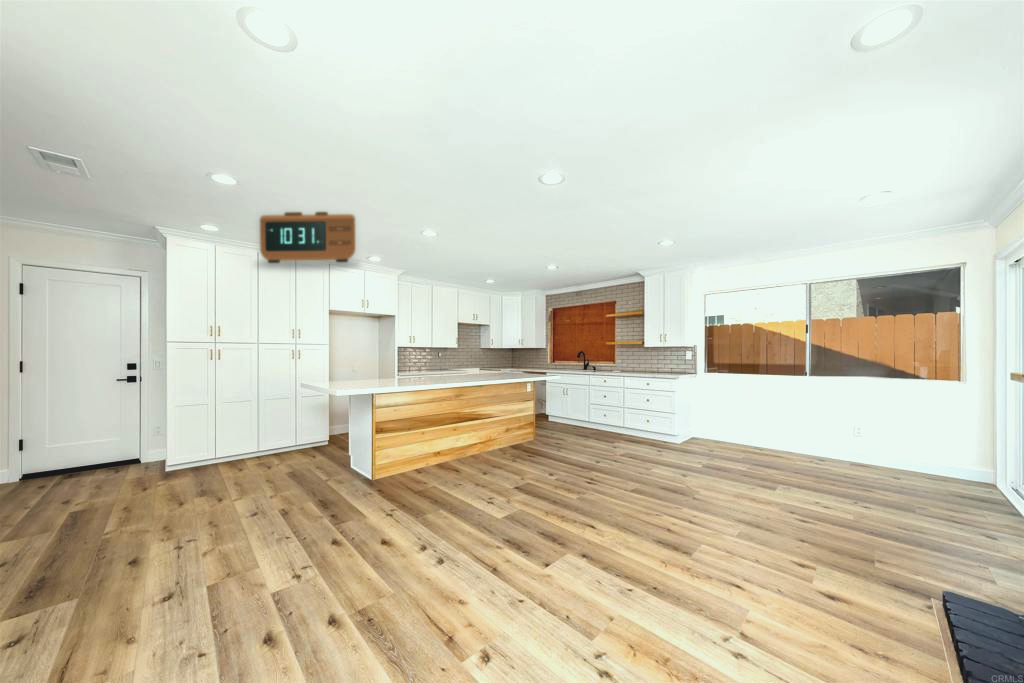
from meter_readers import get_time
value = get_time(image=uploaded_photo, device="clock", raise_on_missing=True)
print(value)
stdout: 10:31
